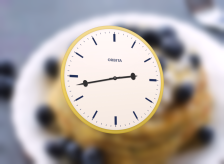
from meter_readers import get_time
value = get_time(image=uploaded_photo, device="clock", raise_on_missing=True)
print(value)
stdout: 2:43
